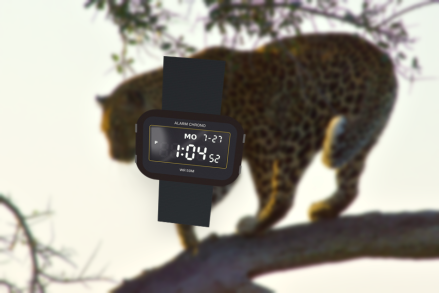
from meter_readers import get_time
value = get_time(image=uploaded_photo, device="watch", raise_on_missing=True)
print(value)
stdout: 1:04:52
